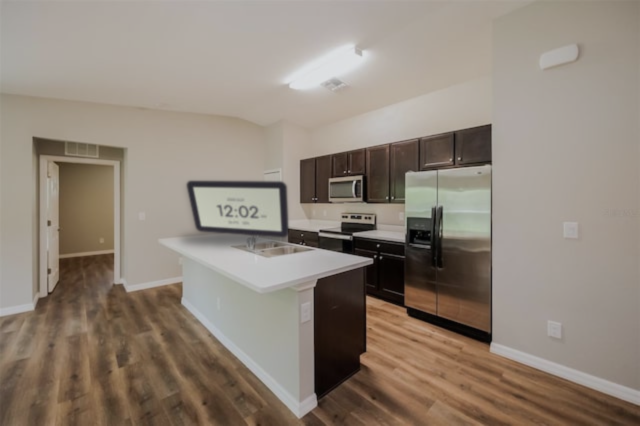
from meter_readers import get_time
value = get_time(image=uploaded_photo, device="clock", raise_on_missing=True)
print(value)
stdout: 12:02
